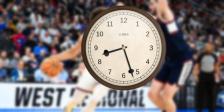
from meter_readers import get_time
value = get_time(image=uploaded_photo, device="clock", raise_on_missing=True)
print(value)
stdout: 8:27
